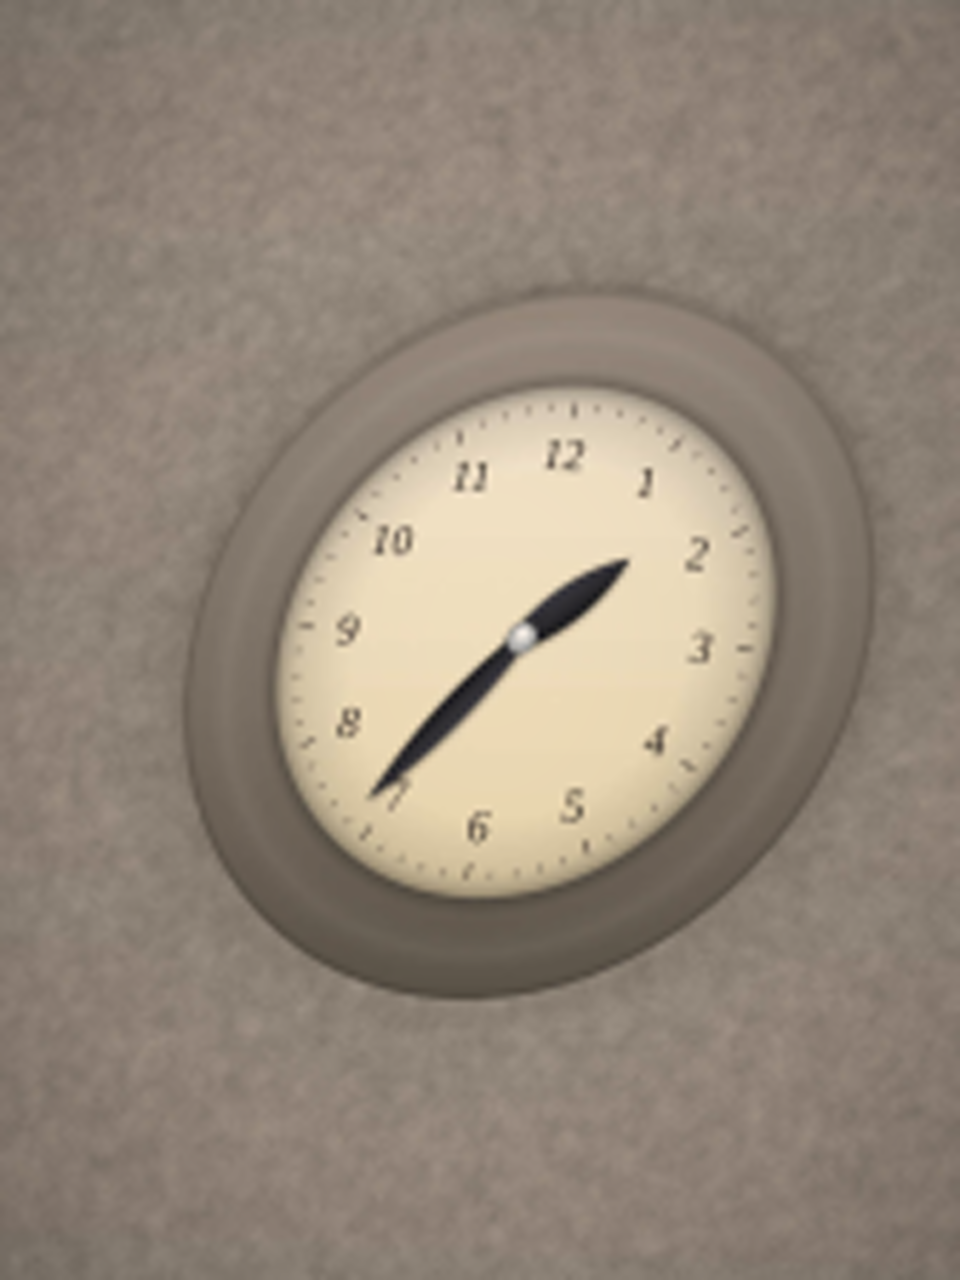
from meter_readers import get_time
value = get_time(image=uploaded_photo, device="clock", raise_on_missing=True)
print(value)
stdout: 1:36
